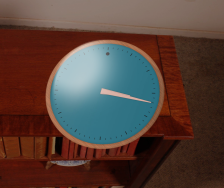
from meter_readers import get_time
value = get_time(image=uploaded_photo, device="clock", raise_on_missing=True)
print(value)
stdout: 3:17
